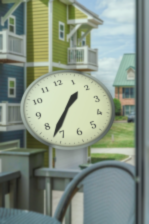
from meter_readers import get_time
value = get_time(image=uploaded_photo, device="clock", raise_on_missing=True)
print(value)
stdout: 1:37
